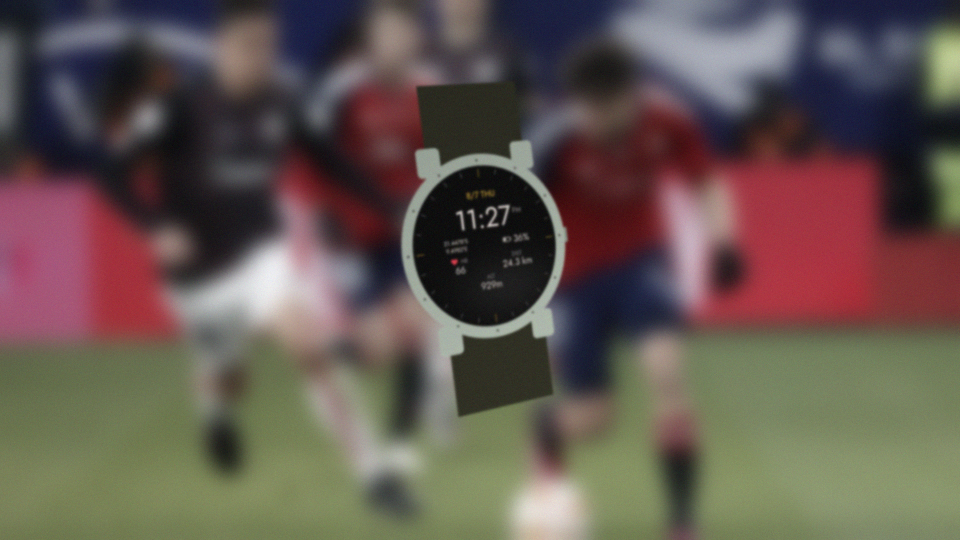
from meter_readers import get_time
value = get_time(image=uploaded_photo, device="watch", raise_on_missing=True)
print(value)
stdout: 11:27
